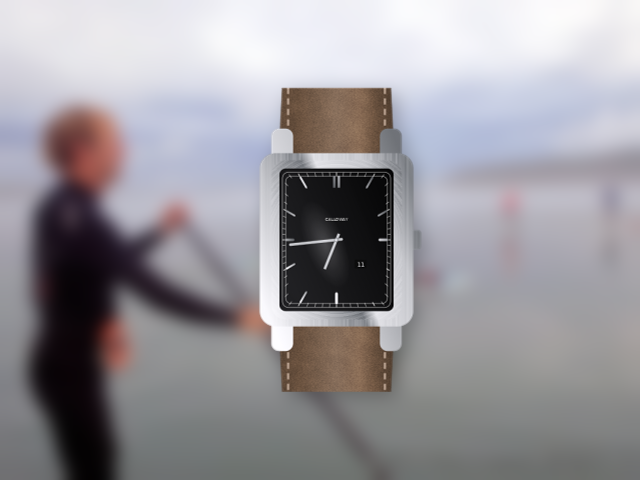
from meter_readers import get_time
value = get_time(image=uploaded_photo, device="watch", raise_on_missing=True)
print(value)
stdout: 6:44
